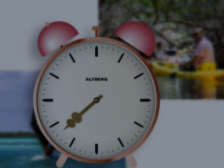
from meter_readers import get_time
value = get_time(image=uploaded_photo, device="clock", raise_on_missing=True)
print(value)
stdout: 7:38
